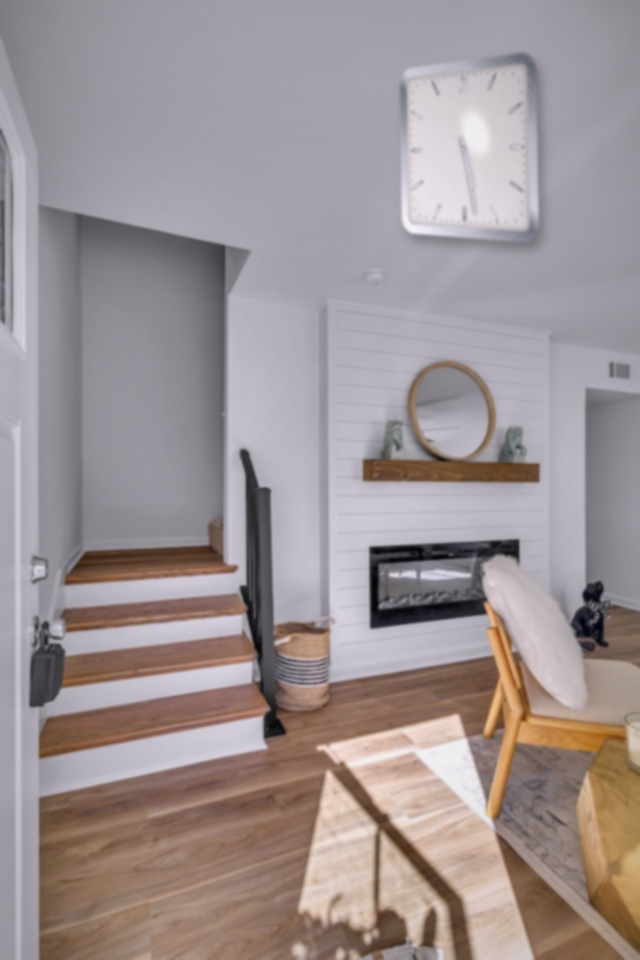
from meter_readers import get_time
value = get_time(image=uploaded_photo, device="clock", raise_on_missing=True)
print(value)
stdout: 5:28
